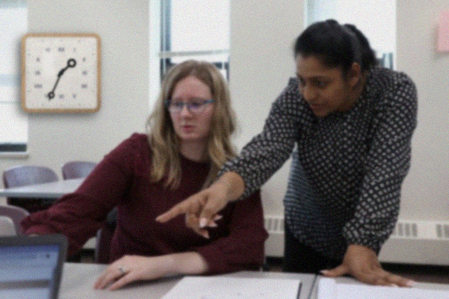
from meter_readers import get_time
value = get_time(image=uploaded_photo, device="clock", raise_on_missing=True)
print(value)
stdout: 1:34
